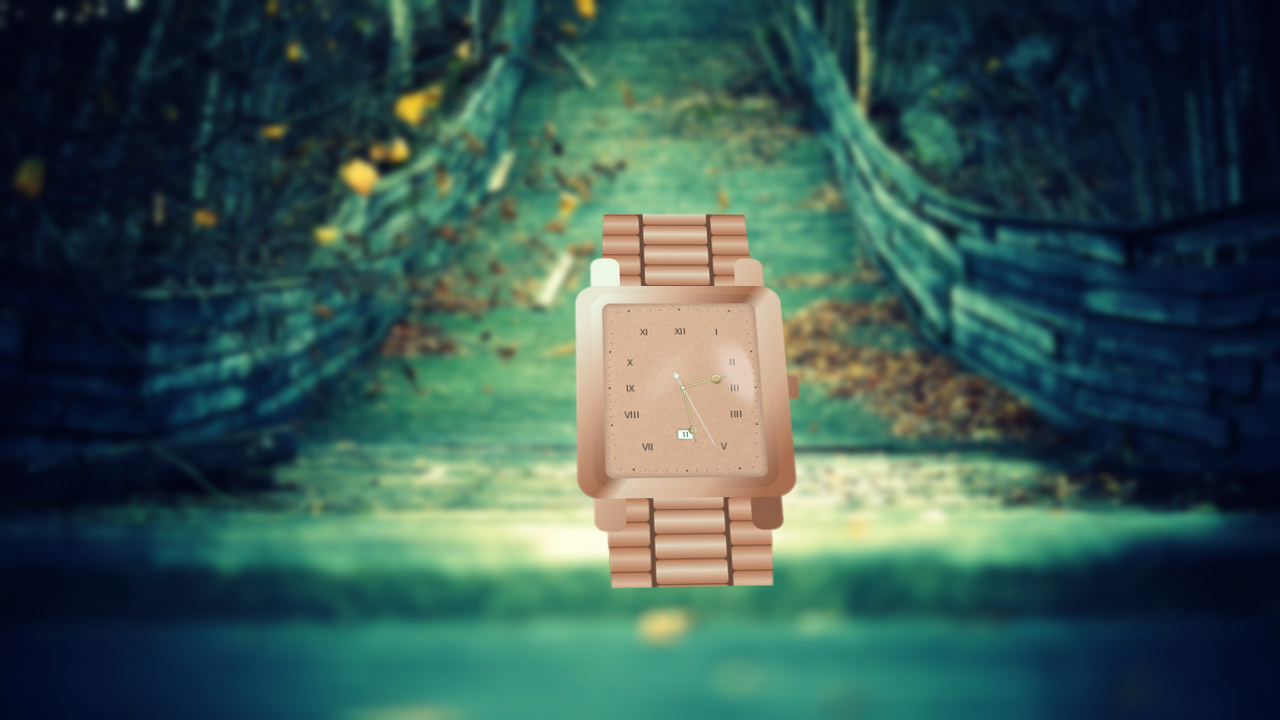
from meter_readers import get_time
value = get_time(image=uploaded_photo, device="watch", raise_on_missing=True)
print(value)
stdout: 2:28:26
